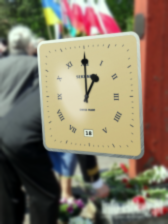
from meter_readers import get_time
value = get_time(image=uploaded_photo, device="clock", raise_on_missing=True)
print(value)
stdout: 1:00
